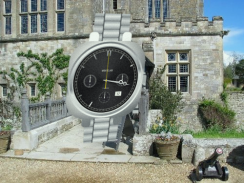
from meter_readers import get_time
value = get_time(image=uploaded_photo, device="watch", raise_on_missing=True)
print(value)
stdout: 3:17
